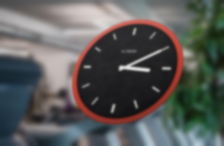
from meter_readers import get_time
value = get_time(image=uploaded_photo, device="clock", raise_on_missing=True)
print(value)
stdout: 3:10
